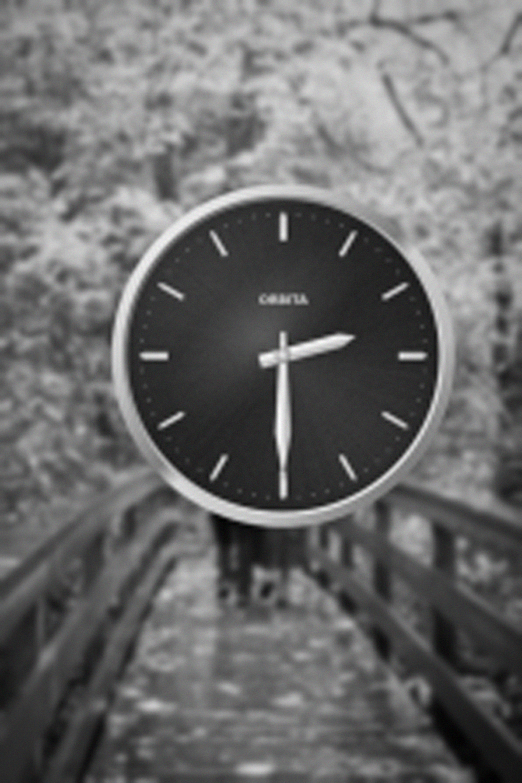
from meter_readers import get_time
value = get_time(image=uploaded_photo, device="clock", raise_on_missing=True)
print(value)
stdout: 2:30
